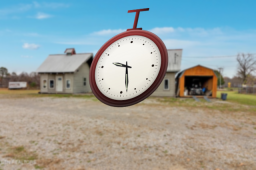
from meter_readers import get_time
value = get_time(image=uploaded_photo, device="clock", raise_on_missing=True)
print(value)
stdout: 9:28
